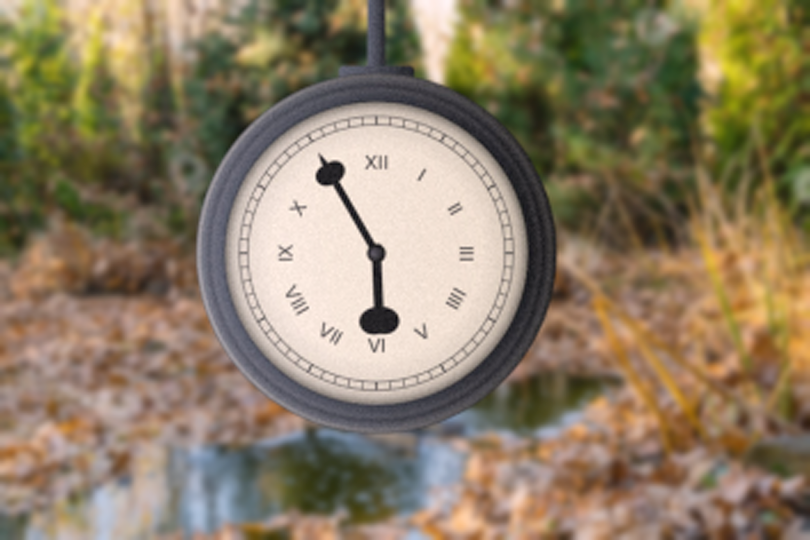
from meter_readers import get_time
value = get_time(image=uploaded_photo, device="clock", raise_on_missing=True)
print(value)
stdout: 5:55
